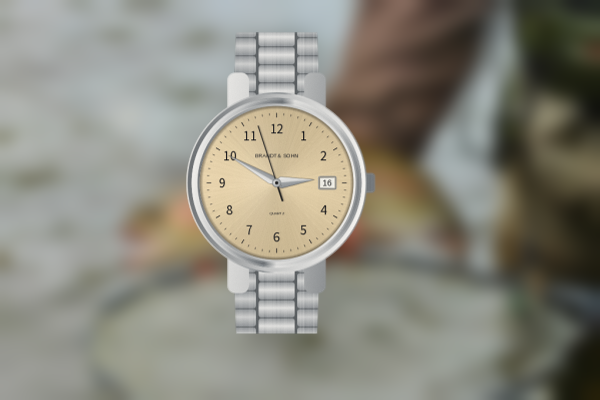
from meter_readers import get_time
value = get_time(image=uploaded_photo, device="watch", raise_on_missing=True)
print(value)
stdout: 2:49:57
